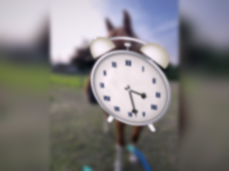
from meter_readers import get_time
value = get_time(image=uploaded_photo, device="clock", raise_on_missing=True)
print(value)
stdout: 3:28
